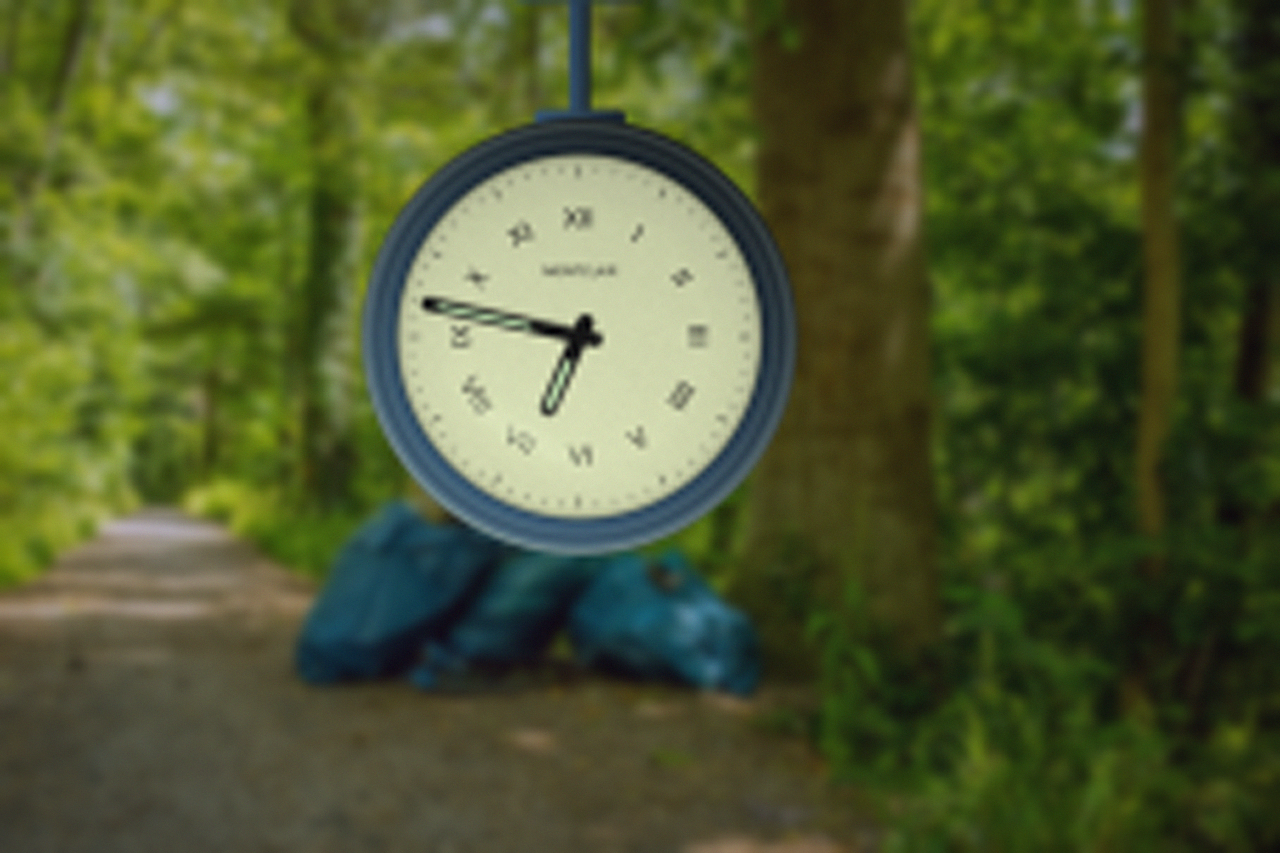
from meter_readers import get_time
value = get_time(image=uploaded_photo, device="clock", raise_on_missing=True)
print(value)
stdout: 6:47
